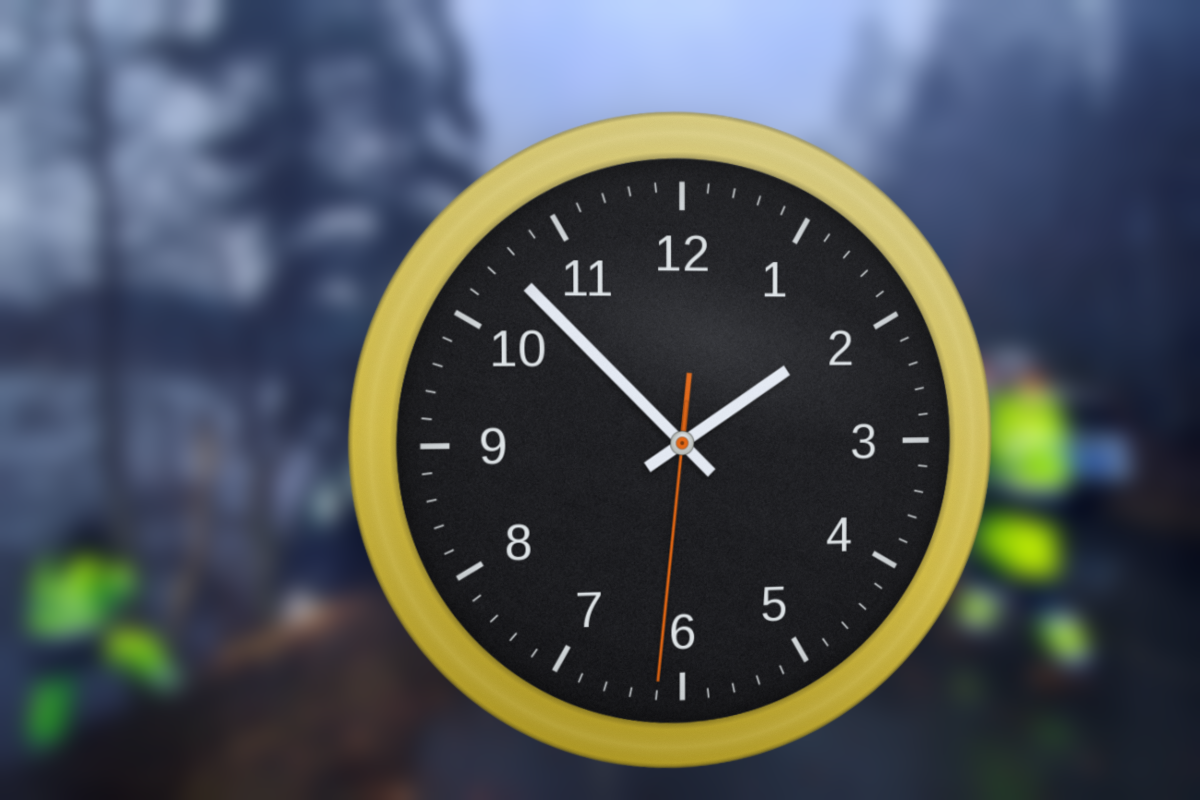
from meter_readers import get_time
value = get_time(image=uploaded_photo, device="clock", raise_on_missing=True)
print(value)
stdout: 1:52:31
